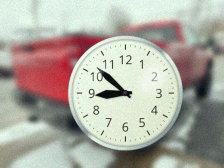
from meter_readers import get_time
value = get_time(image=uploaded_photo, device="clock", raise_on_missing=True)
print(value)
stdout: 8:52
